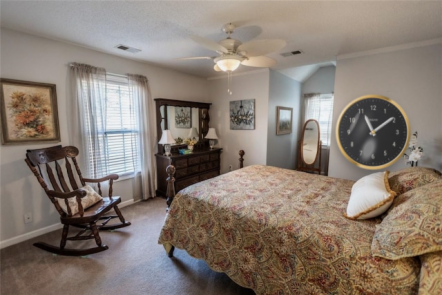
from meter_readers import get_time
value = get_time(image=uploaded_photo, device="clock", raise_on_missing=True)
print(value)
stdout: 11:09
